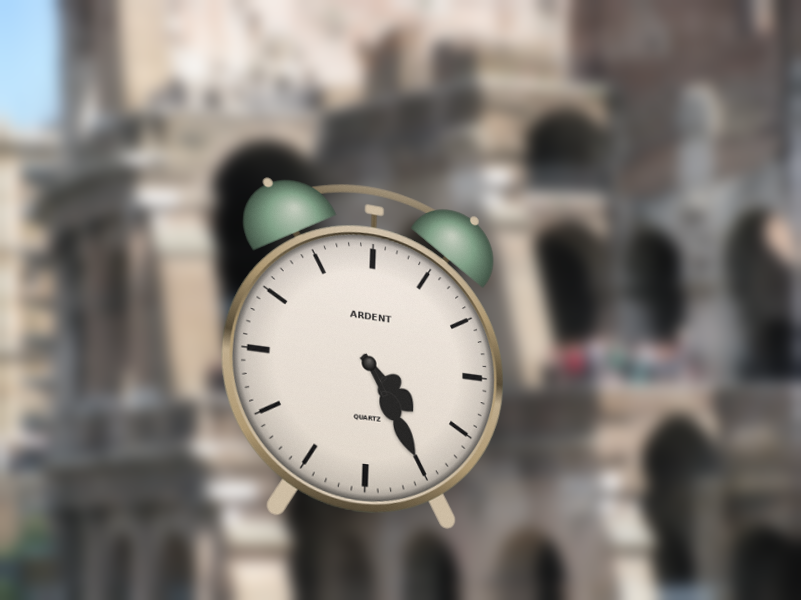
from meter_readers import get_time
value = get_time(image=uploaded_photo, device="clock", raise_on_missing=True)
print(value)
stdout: 4:25
